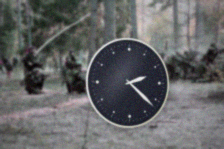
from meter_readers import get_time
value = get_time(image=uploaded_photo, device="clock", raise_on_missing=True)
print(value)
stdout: 2:22
